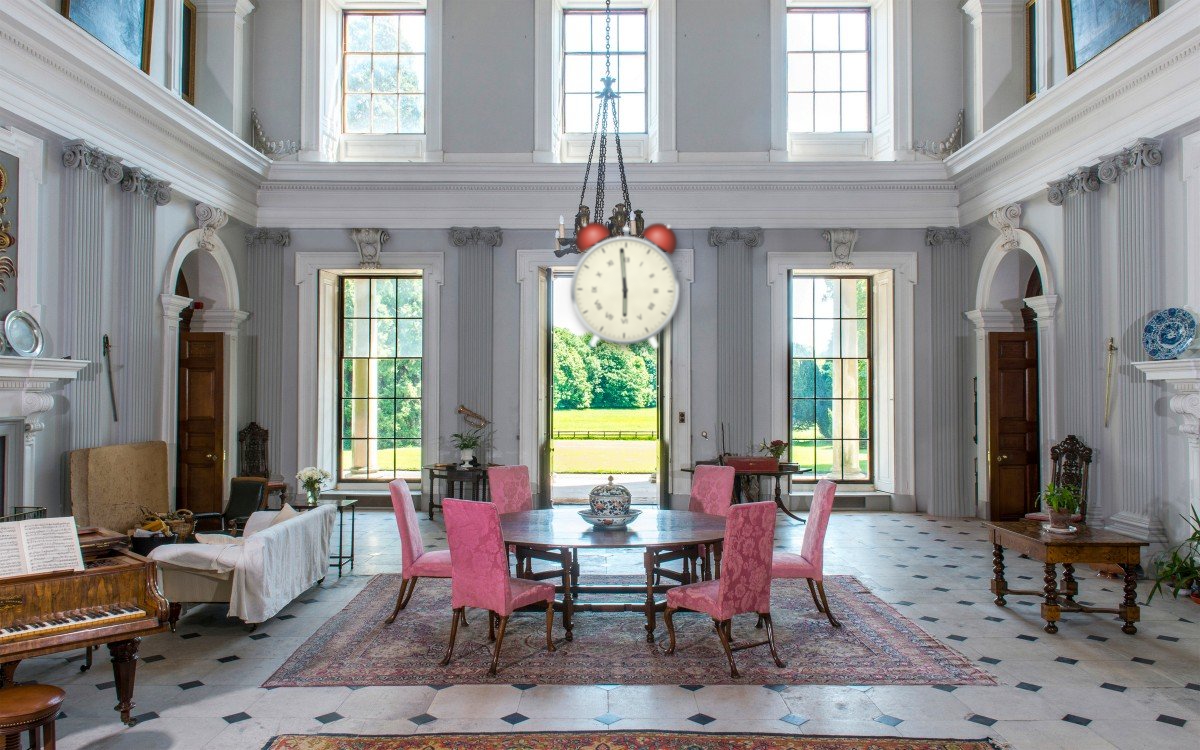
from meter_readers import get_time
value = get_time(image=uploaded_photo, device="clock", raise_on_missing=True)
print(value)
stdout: 5:59
